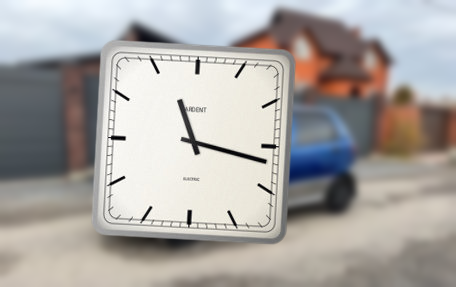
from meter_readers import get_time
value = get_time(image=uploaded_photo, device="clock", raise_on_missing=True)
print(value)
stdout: 11:17
